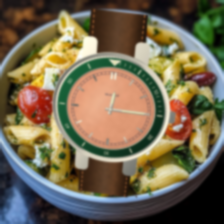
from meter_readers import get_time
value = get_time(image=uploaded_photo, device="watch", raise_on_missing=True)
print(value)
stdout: 12:15
